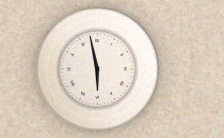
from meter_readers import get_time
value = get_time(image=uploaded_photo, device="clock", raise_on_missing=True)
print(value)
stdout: 5:58
